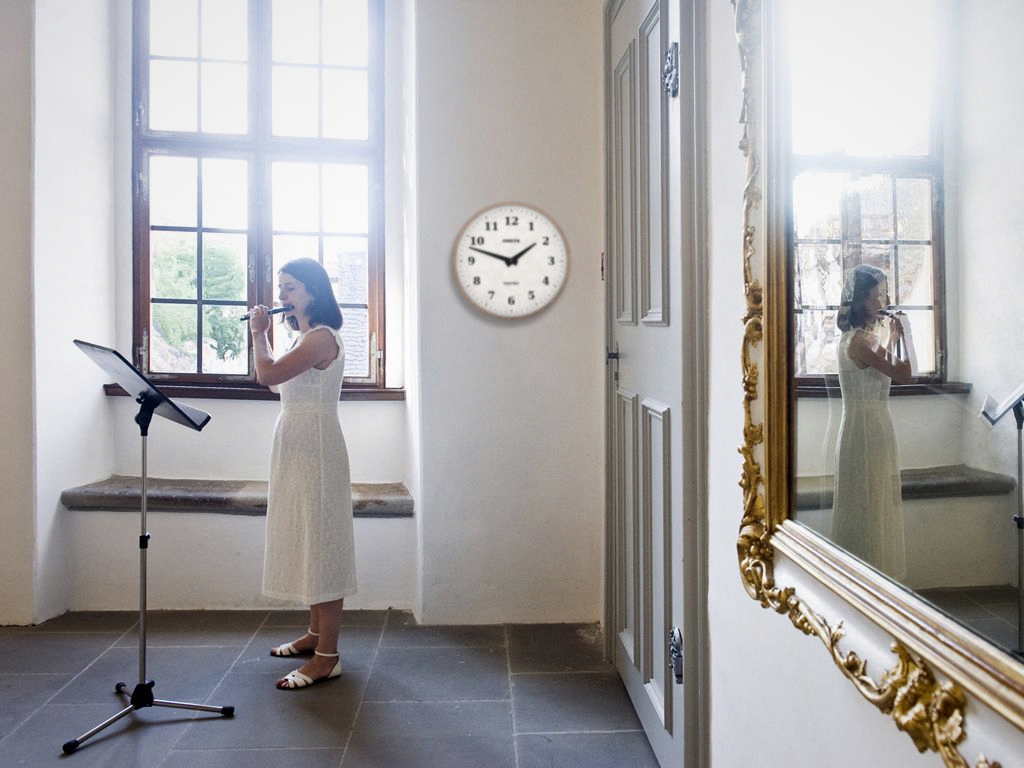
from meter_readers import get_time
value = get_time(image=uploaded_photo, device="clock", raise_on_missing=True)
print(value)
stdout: 1:48
